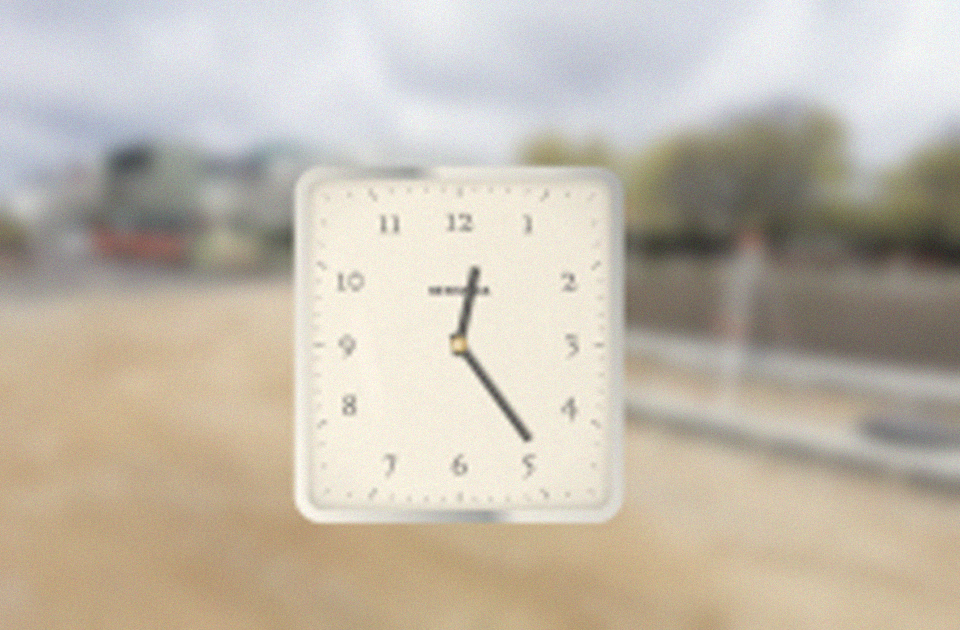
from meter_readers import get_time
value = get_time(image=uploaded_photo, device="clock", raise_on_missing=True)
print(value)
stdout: 12:24
